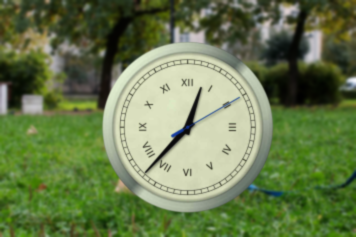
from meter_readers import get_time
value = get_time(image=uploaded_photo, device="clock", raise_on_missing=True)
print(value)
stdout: 12:37:10
